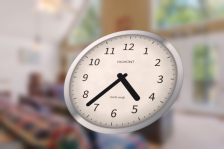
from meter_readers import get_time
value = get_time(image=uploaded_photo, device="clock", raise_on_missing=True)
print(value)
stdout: 4:37
